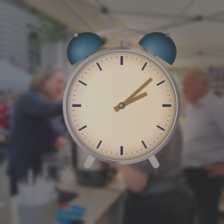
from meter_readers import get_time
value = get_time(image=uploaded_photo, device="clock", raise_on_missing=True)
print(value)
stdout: 2:08
